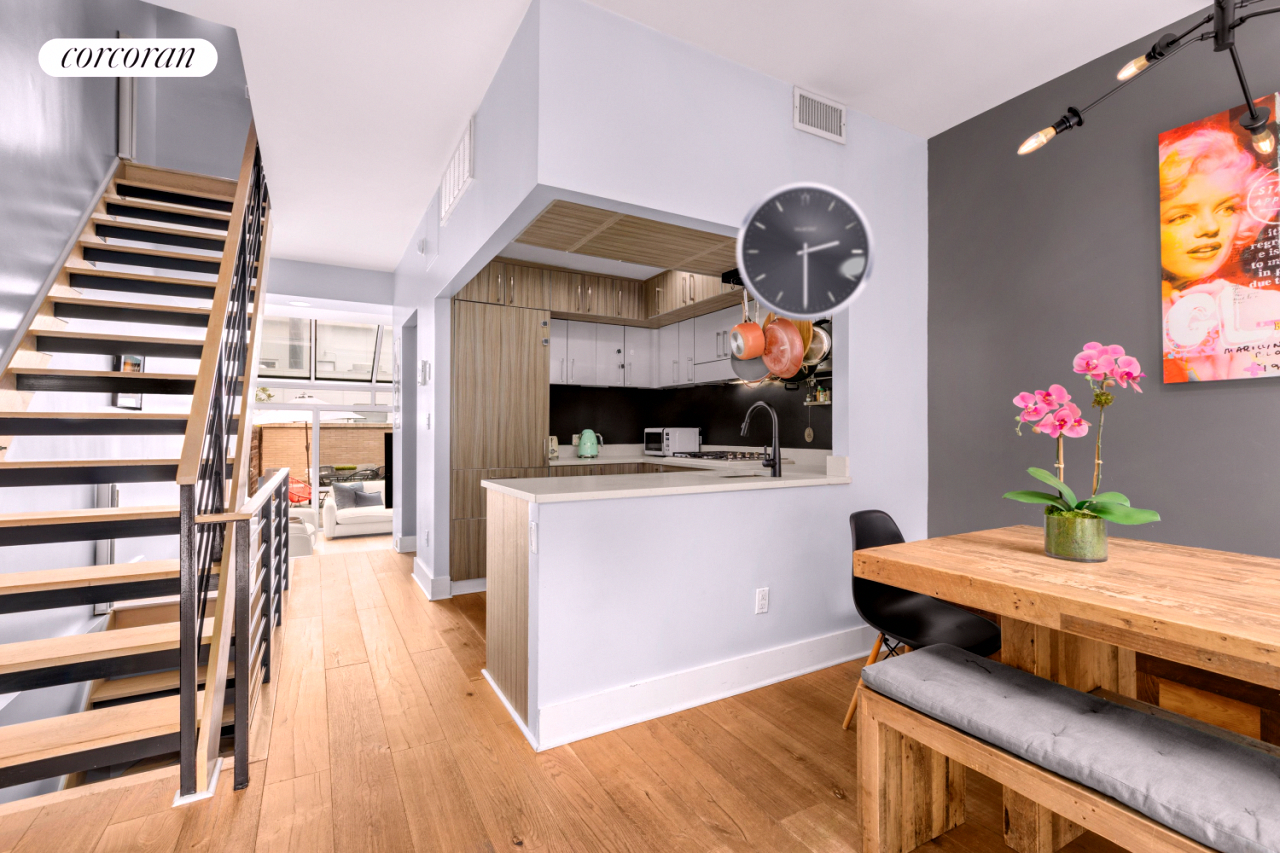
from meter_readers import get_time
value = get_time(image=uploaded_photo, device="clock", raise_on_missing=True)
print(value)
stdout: 2:30
